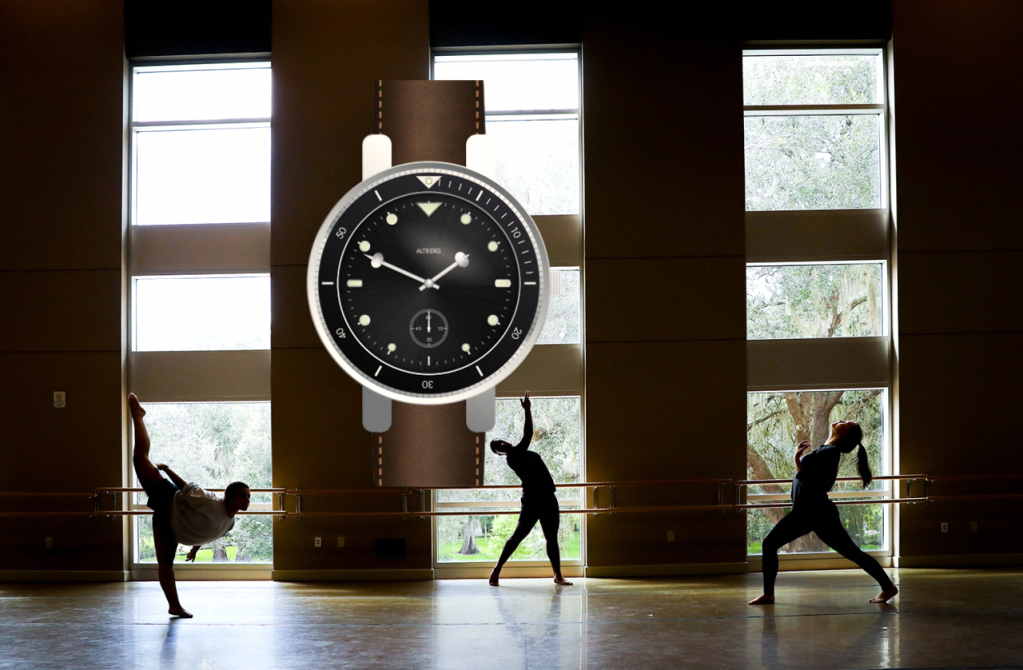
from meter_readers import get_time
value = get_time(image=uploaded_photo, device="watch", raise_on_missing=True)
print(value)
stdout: 1:49
